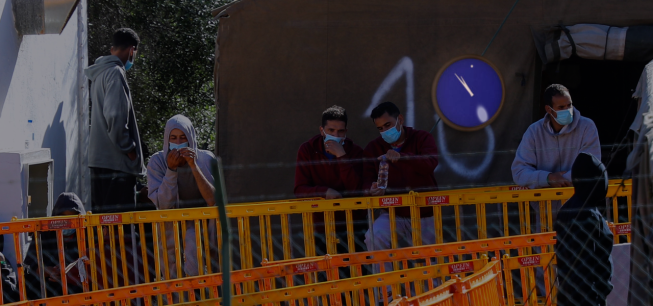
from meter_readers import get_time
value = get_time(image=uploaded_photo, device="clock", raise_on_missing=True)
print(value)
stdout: 10:53
